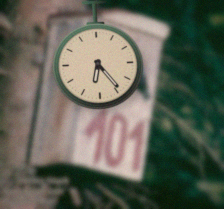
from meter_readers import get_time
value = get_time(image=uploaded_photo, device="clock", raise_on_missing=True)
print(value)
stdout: 6:24
